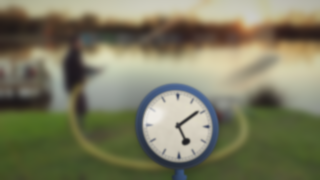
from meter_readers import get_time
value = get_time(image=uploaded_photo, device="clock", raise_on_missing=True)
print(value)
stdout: 5:09
